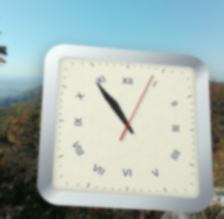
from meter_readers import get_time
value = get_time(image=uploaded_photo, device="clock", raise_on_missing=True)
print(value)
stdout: 10:54:04
